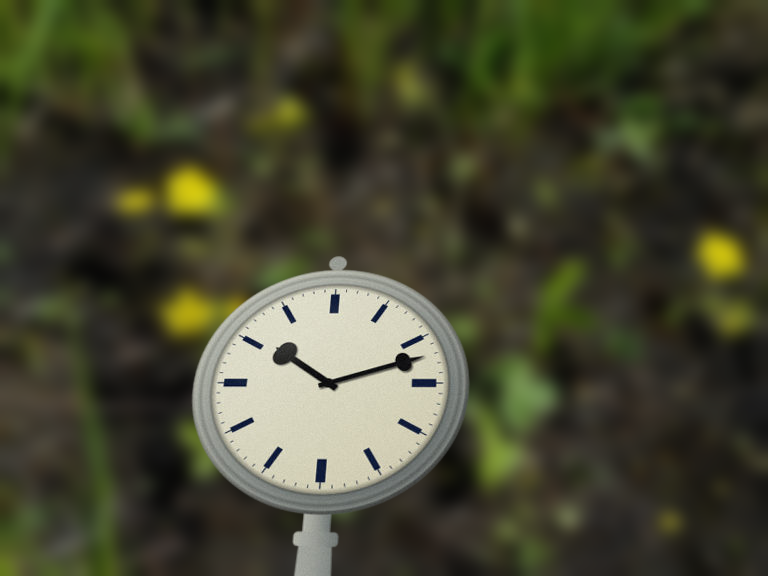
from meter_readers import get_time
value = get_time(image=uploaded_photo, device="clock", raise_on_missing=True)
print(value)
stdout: 10:12
